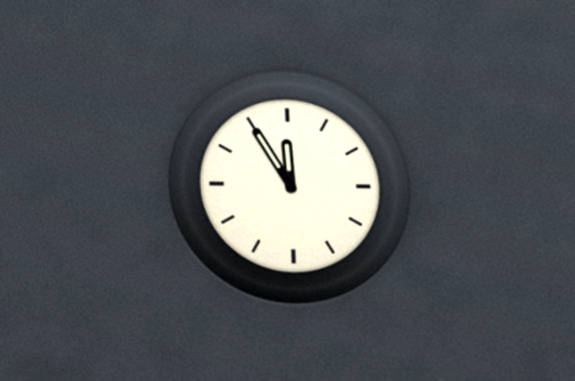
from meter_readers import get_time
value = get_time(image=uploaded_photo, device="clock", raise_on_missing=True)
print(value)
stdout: 11:55
